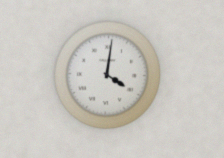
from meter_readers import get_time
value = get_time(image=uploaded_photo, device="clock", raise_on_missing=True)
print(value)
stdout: 4:01
